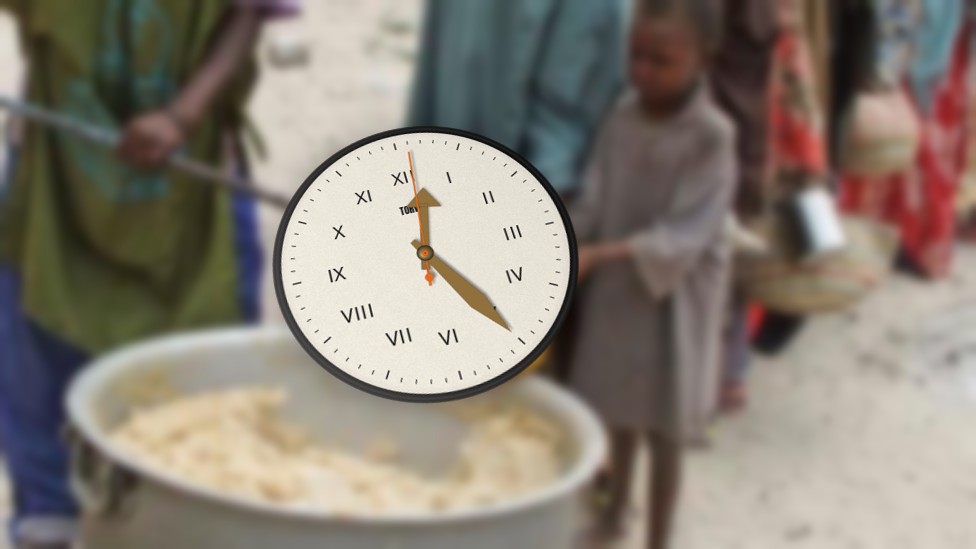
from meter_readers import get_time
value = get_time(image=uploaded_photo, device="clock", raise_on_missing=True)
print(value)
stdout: 12:25:01
